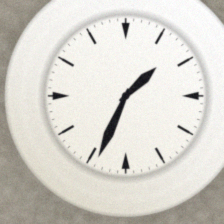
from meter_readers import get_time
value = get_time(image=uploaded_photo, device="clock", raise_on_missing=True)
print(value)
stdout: 1:34
